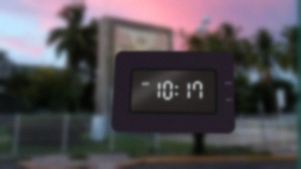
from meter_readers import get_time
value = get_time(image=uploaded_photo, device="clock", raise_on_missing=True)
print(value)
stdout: 10:17
